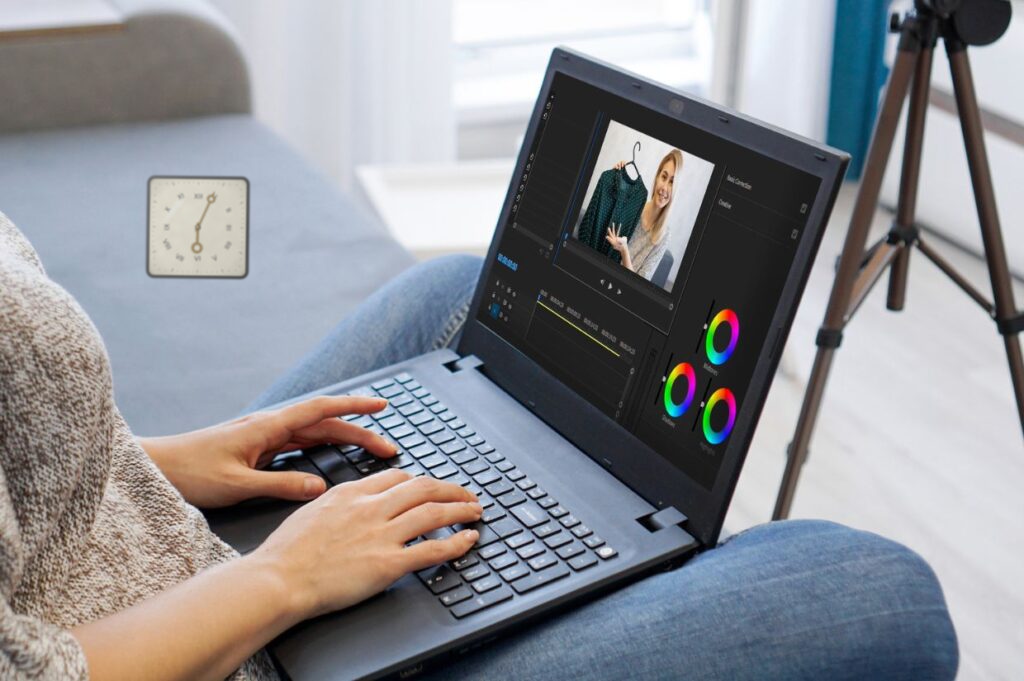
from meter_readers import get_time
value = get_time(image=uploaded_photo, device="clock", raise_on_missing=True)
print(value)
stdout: 6:04
